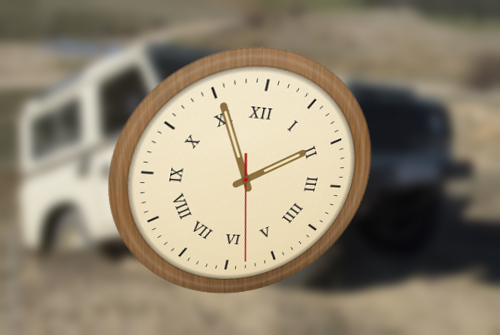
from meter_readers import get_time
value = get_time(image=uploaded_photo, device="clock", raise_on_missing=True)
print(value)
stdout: 1:55:28
